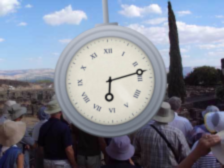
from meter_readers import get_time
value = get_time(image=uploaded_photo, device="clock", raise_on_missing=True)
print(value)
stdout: 6:13
